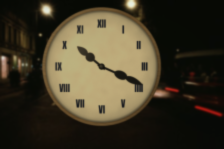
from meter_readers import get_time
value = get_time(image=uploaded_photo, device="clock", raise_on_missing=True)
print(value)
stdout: 10:19
